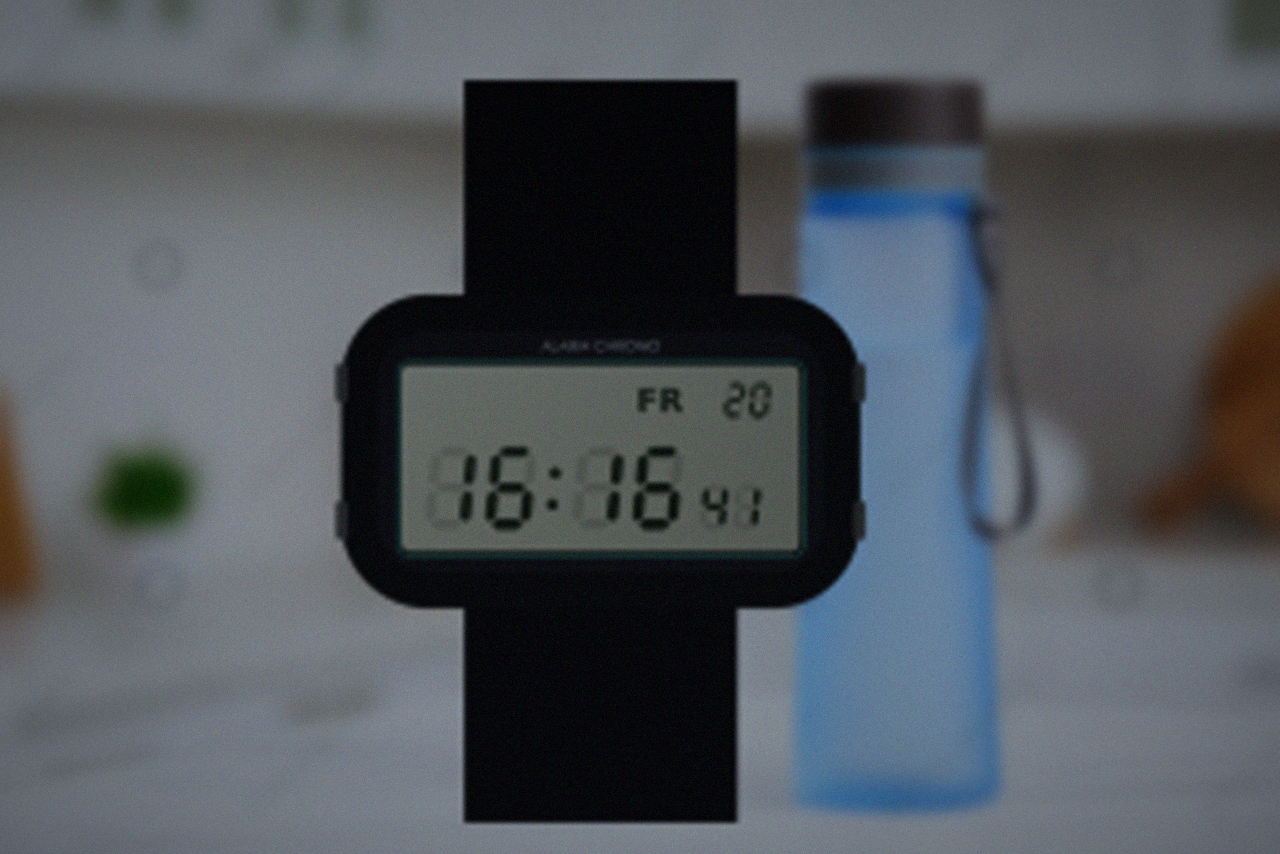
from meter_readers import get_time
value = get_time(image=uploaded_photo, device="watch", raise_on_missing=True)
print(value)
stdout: 16:16:41
